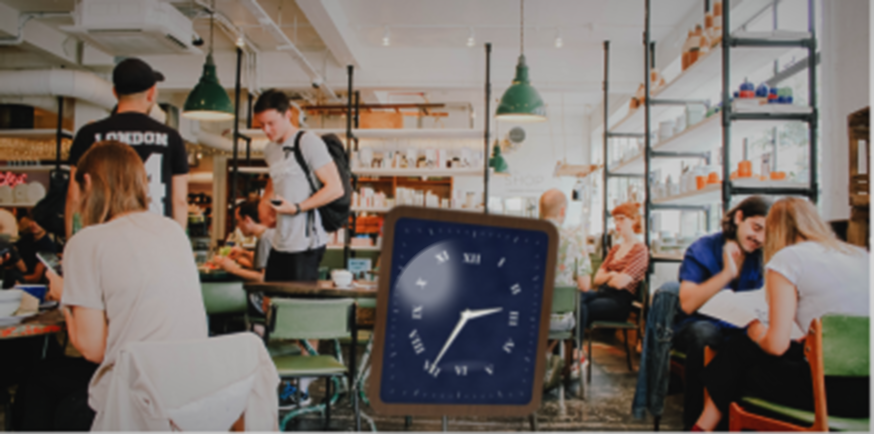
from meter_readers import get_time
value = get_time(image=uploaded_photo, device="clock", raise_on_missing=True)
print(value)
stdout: 2:35
